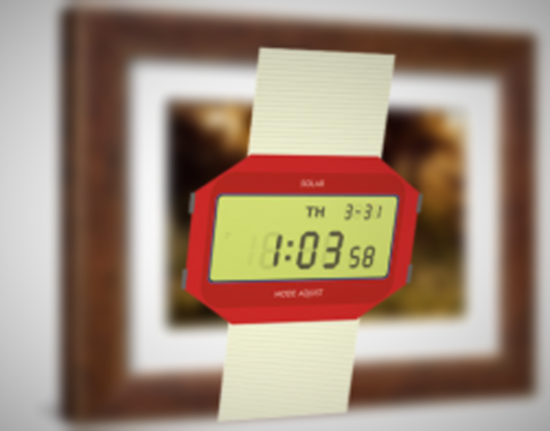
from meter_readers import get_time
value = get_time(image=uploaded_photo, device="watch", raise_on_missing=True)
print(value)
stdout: 1:03:58
